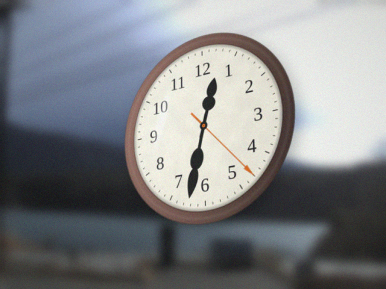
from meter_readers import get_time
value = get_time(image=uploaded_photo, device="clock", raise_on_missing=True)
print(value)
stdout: 12:32:23
